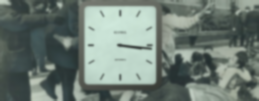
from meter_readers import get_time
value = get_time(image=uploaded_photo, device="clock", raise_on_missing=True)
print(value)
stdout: 3:16
